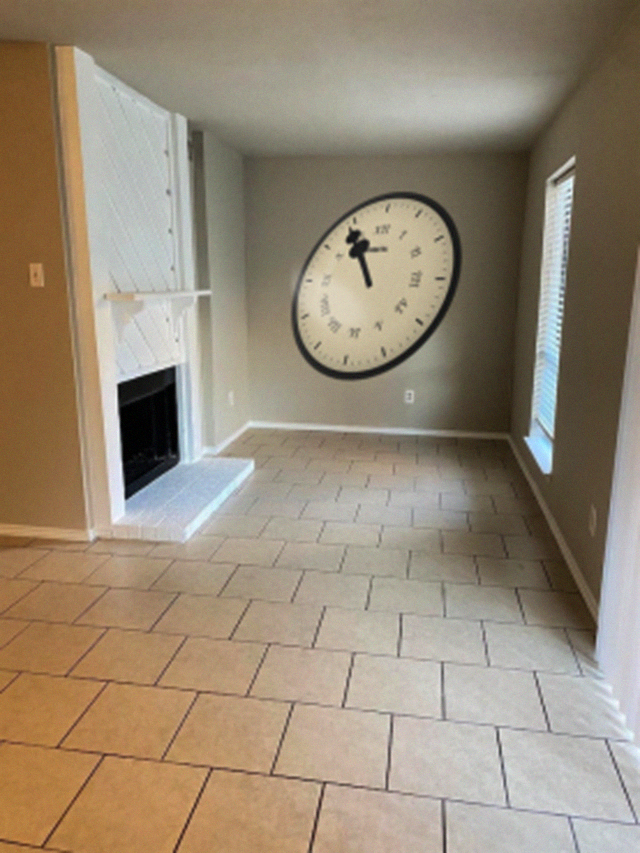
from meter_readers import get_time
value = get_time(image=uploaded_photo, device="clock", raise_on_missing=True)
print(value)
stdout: 10:54
